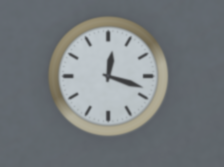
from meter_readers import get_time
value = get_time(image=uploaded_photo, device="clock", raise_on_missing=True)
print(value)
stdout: 12:18
